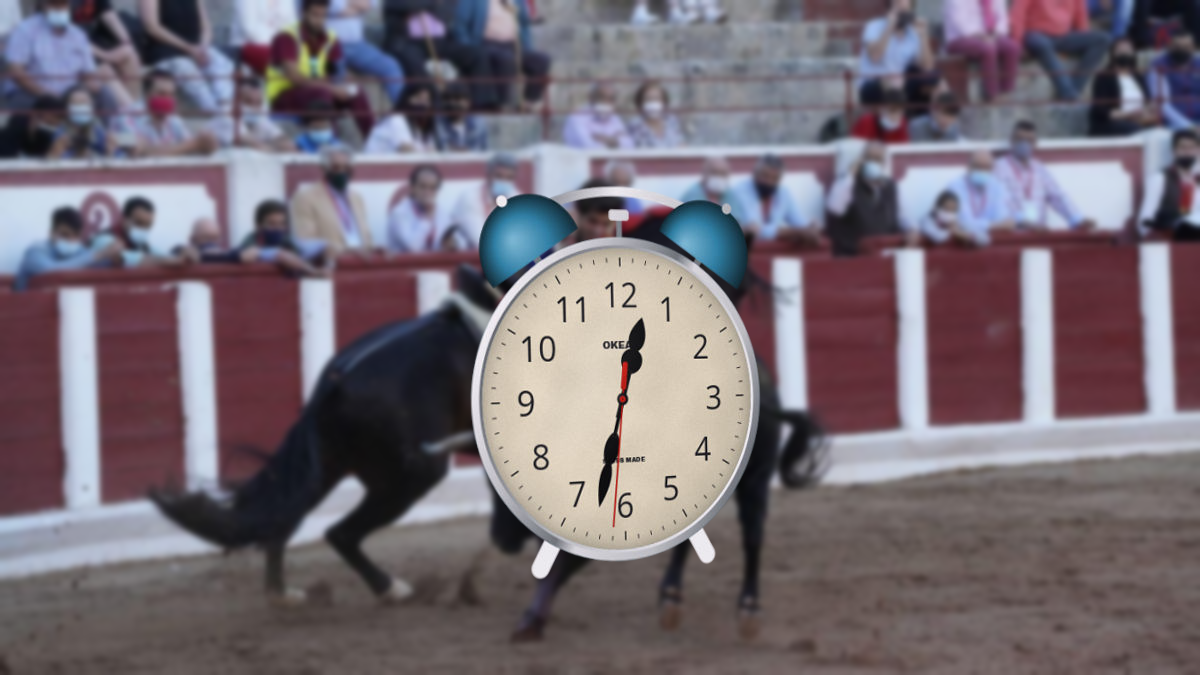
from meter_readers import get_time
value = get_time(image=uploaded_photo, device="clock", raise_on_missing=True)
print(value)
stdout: 12:32:31
